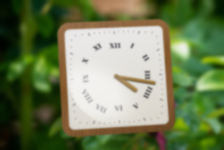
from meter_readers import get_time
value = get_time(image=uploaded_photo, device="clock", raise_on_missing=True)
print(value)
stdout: 4:17
